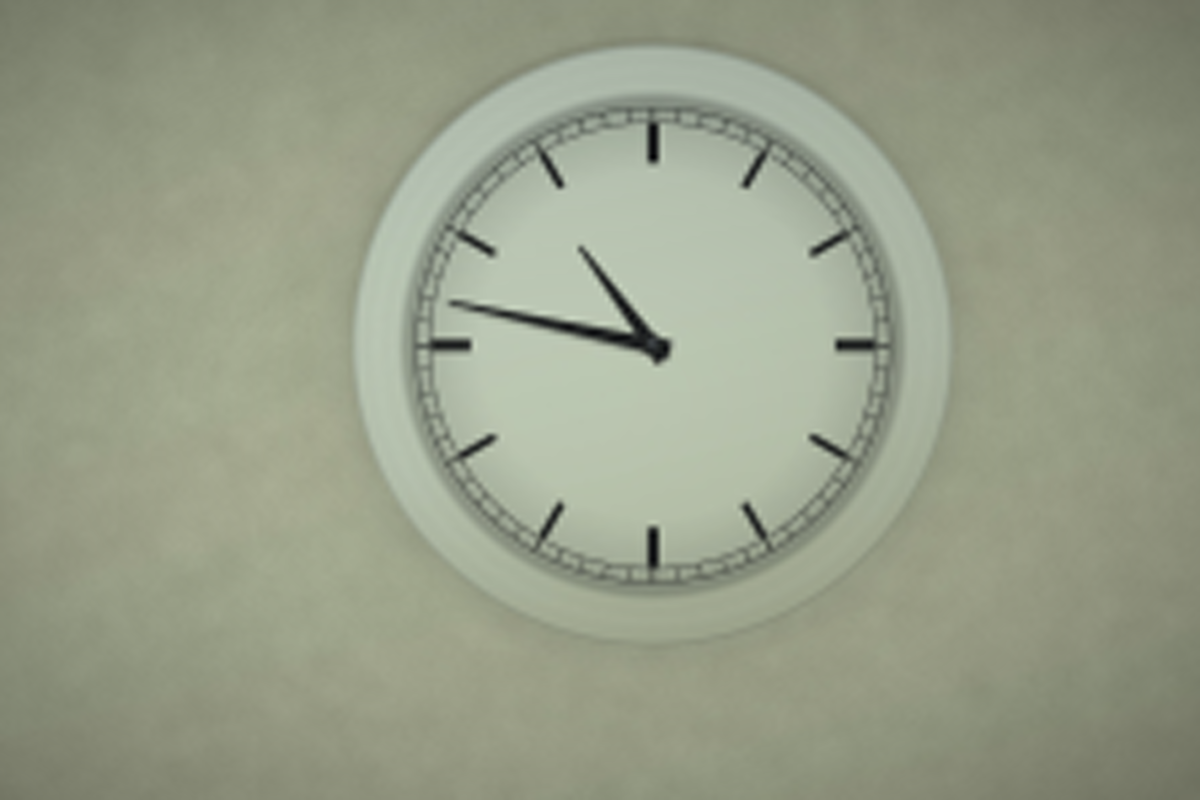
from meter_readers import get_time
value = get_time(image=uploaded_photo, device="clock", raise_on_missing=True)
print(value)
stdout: 10:47
